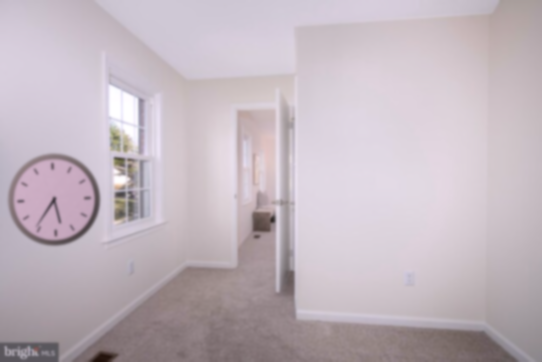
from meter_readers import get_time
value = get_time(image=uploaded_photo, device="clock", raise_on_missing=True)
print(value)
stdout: 5:36
